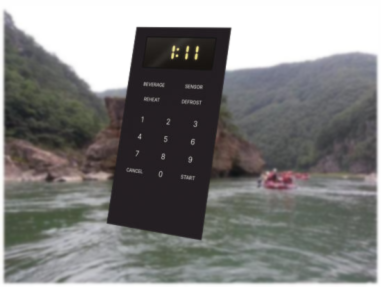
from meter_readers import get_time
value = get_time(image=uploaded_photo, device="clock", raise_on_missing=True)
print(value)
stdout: 1:11
